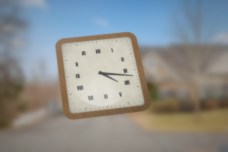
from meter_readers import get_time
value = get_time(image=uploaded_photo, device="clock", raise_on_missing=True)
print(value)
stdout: 4:17
